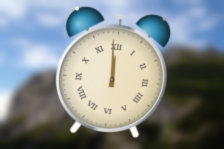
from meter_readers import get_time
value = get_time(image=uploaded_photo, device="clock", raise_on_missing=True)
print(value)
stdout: 11:59
